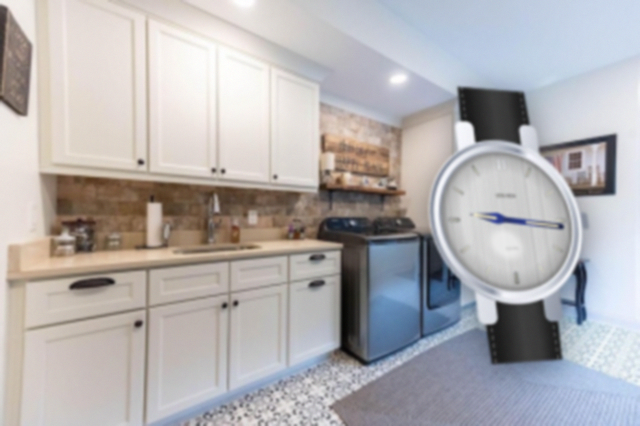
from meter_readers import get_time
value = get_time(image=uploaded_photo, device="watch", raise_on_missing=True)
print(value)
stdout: 9:16
